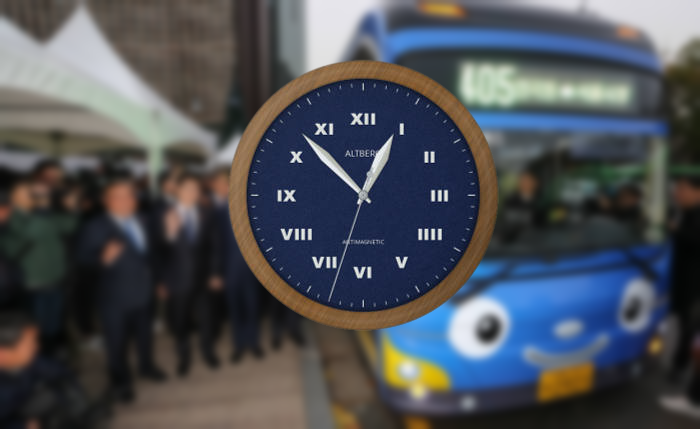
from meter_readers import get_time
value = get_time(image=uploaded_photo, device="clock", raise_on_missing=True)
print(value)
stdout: 12:52:33
